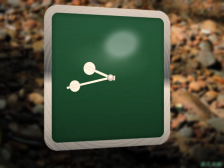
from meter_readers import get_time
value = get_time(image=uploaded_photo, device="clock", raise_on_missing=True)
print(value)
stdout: 9:43
